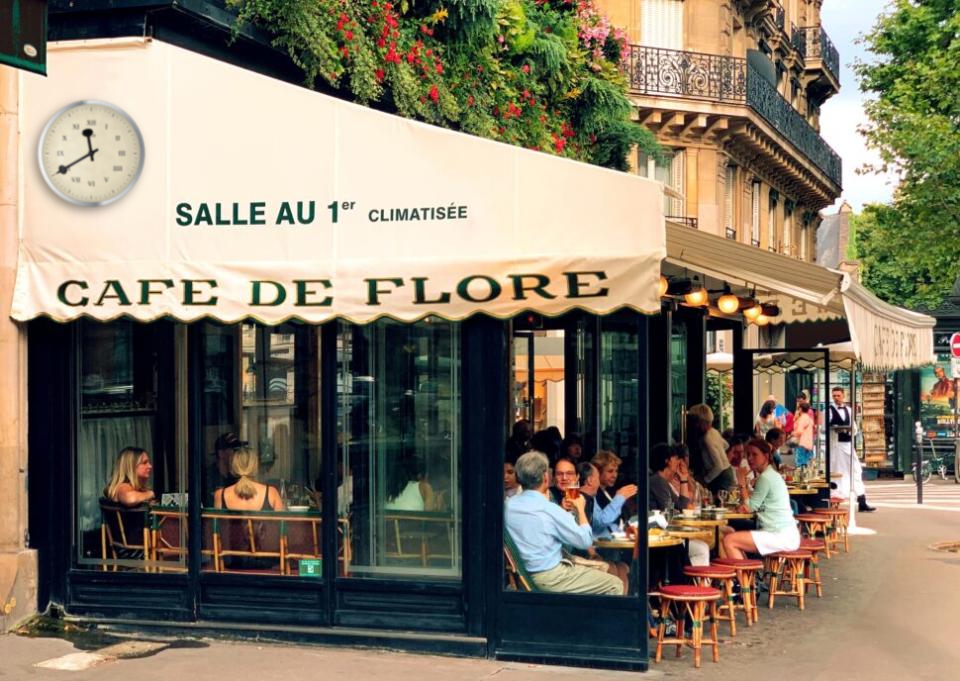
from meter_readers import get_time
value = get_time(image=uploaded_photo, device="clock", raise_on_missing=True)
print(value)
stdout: 11:40
